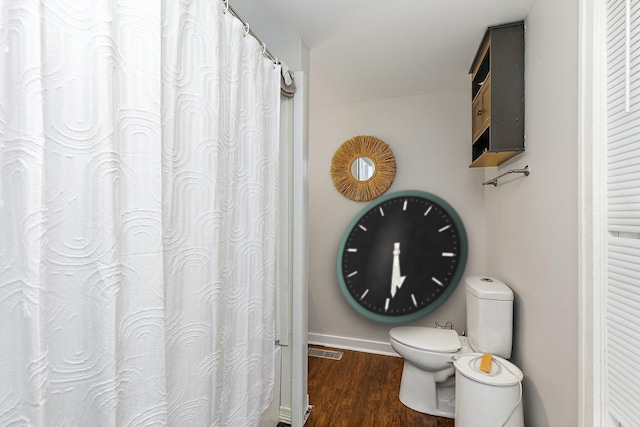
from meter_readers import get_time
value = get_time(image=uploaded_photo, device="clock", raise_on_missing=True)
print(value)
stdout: 5:29
